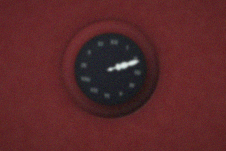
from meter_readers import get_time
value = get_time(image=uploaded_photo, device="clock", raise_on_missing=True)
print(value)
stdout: 2:11
